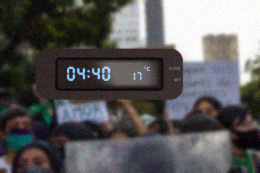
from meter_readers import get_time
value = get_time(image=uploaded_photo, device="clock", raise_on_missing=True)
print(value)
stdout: 4:40
